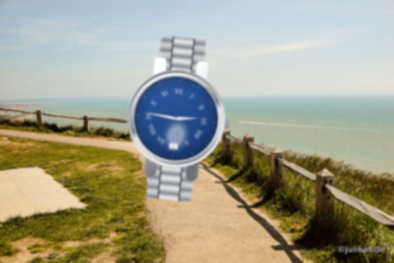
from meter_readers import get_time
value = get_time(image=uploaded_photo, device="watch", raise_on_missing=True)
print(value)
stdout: 2:46
